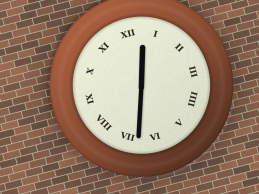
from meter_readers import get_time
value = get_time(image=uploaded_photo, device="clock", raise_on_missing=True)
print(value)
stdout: 12:33
